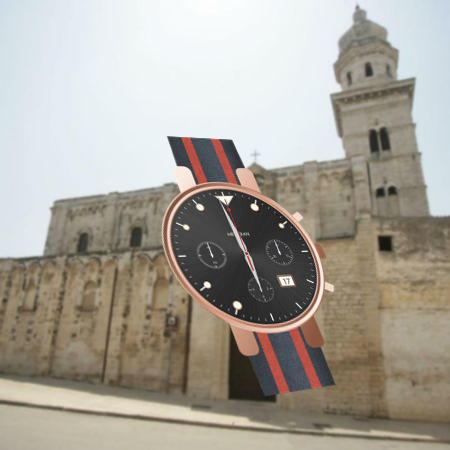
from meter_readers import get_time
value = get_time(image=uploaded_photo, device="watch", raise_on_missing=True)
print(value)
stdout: 5:59
